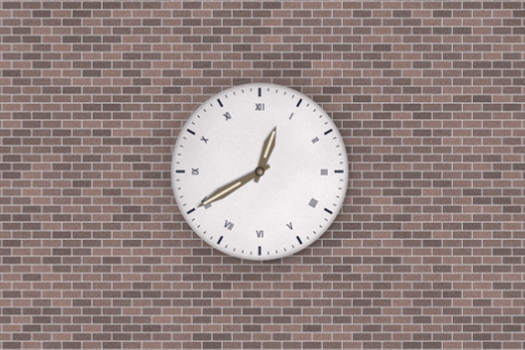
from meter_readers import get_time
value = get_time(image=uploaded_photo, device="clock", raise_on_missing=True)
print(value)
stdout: 12:40
